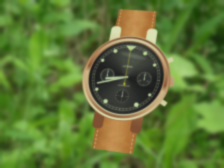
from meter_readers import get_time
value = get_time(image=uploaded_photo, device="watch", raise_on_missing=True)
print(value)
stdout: 8:42
